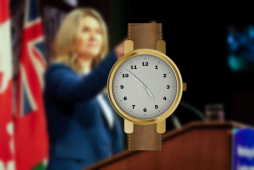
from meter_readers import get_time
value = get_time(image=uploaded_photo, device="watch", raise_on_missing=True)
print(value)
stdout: 4:52
